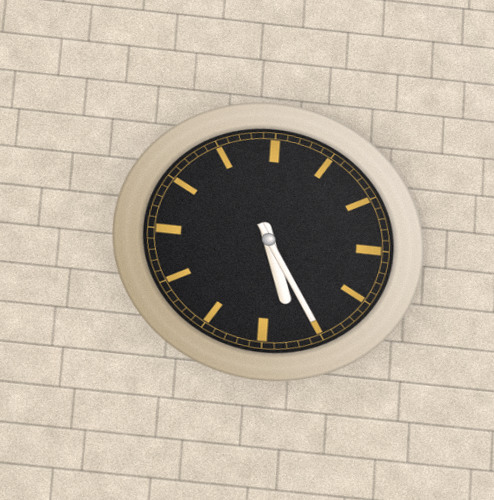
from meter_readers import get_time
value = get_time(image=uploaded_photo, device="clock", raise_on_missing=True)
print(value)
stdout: 5:25
